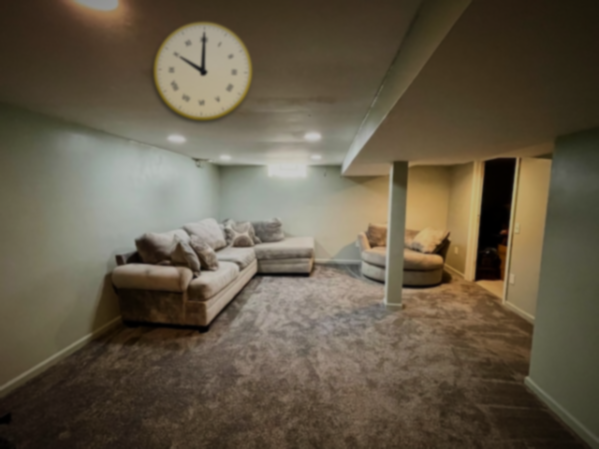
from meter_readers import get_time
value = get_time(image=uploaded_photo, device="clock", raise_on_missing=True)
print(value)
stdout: 10:00
